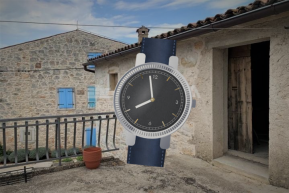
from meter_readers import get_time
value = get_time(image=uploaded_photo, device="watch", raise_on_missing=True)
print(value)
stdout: 7:58
